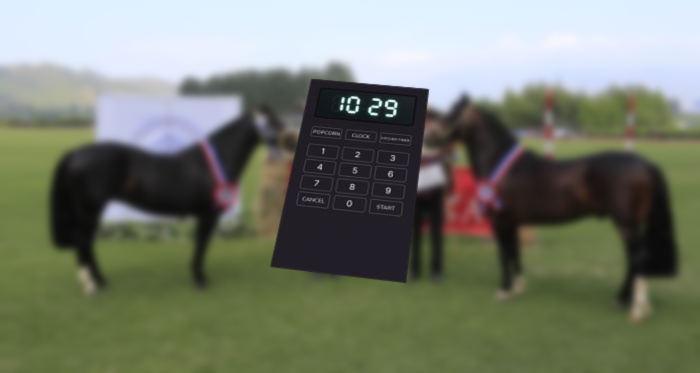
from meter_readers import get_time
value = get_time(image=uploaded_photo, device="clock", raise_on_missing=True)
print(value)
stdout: 10:29
